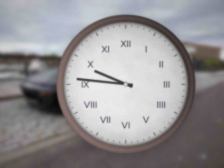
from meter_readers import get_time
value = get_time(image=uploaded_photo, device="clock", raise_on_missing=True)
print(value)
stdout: 9:46
